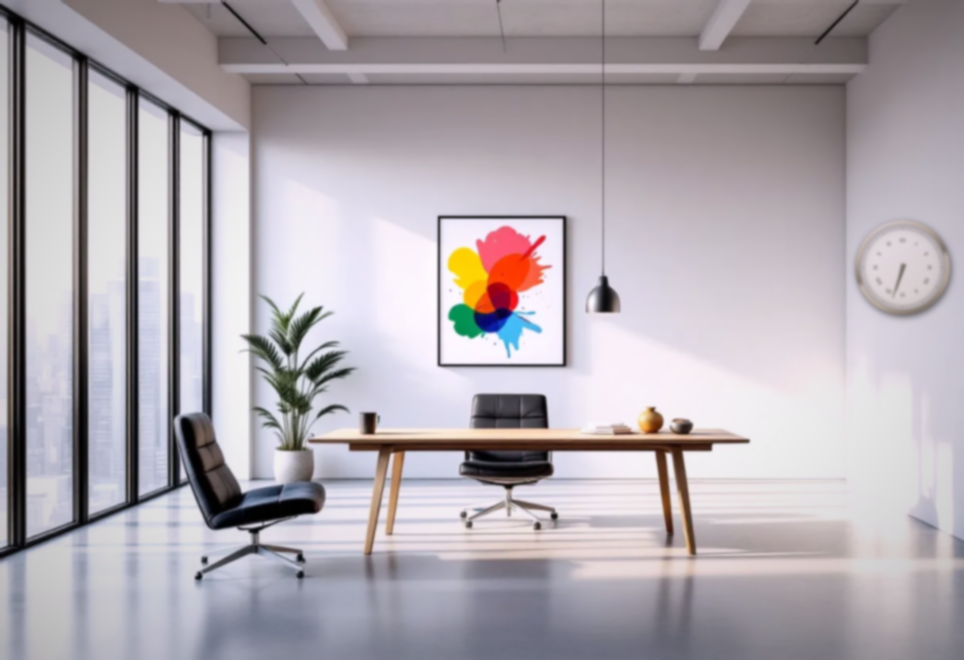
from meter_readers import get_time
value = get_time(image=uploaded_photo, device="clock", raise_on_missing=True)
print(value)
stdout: 6:33
